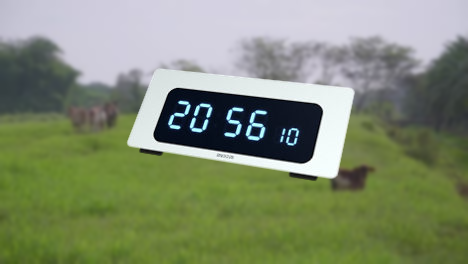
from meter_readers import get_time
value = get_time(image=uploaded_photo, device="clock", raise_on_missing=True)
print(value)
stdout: 20:56:10
